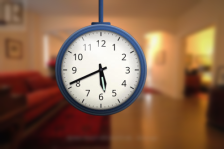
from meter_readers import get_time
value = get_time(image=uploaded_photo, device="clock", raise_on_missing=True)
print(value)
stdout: 5:41
